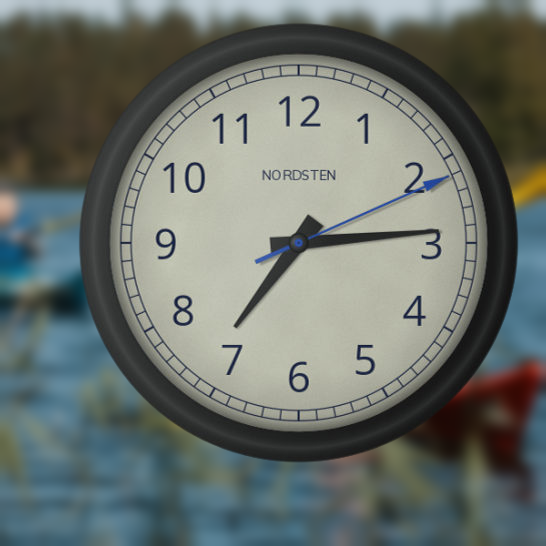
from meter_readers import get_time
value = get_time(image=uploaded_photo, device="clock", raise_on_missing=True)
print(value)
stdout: 7:14:11
